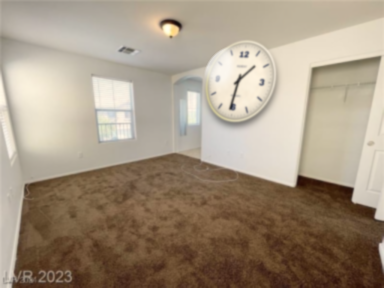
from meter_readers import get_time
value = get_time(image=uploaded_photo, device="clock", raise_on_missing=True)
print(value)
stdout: 1:31
